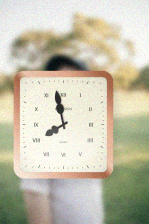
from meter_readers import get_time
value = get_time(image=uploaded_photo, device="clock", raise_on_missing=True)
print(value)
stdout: 7:58
